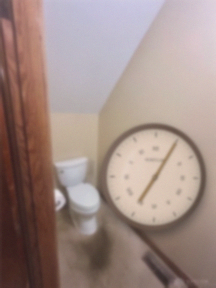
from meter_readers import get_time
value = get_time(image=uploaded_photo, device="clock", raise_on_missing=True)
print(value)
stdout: 7:05
